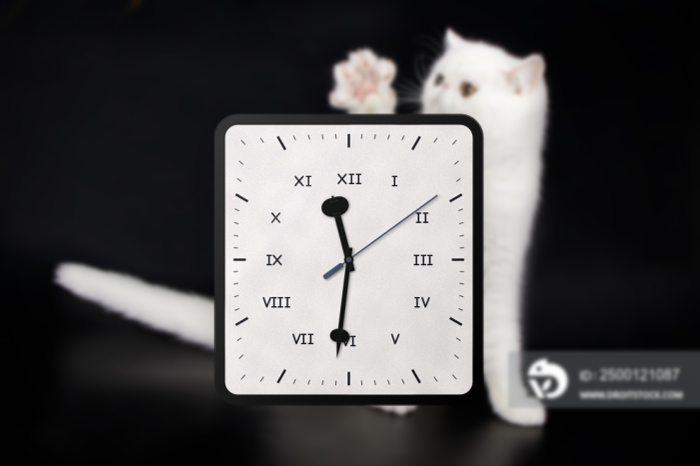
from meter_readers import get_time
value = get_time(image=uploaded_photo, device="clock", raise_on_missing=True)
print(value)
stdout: 11:31:09
